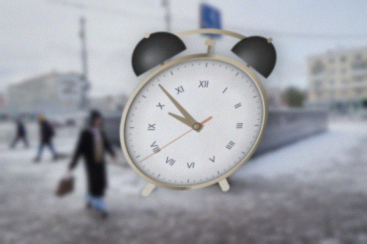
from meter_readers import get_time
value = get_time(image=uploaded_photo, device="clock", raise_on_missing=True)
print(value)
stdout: 9:52:39
